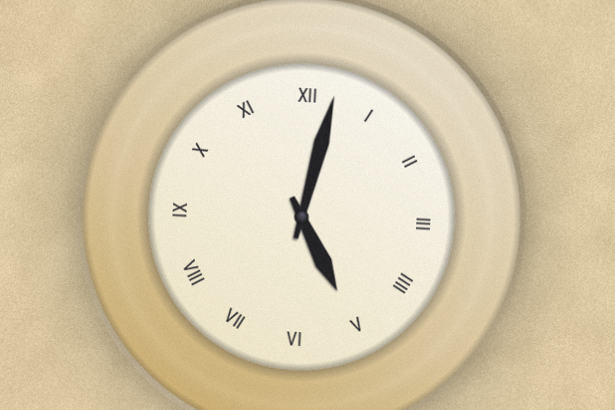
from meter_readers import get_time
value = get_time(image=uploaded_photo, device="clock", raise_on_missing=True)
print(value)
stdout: 5:02
